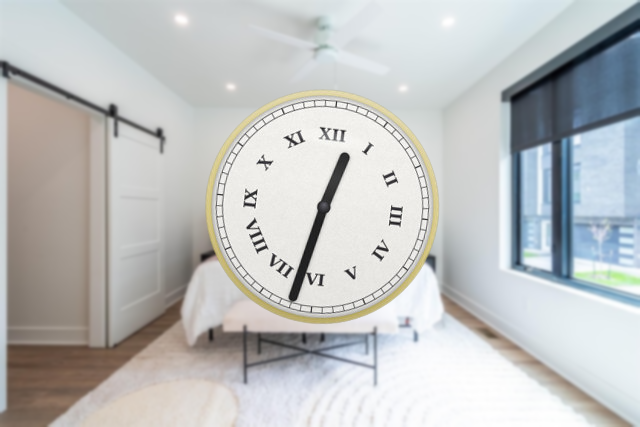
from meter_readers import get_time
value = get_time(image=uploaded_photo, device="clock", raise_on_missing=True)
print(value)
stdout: 12:32
